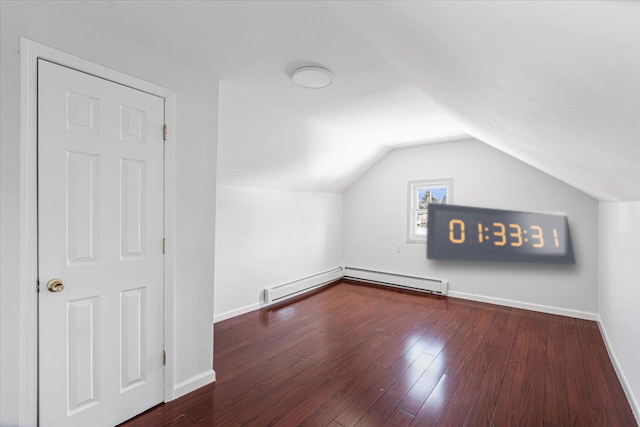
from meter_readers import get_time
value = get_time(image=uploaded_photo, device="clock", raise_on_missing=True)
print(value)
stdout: 1:33:31
